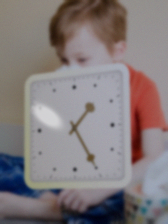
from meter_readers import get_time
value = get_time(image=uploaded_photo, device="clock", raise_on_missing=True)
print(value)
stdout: 1:25
